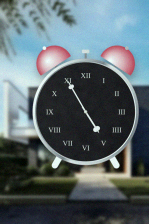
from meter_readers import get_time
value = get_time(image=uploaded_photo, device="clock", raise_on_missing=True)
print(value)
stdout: 4:55
